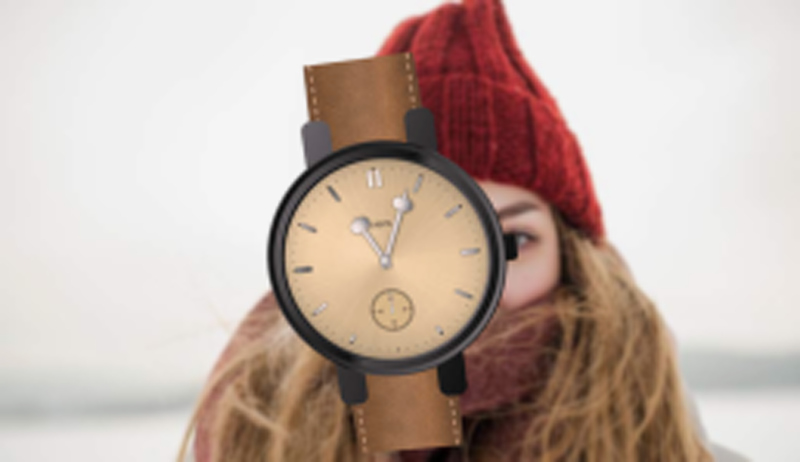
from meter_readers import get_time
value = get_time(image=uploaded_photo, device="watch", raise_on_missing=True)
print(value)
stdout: 11:04
